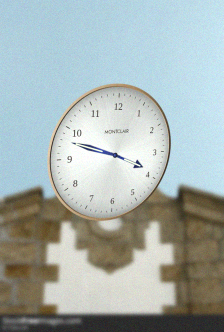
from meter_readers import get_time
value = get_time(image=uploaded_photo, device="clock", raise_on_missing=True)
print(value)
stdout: 3:48
